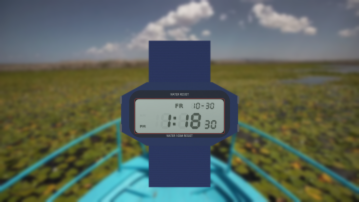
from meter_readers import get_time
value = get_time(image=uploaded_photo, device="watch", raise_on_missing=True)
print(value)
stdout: 1:18:30
